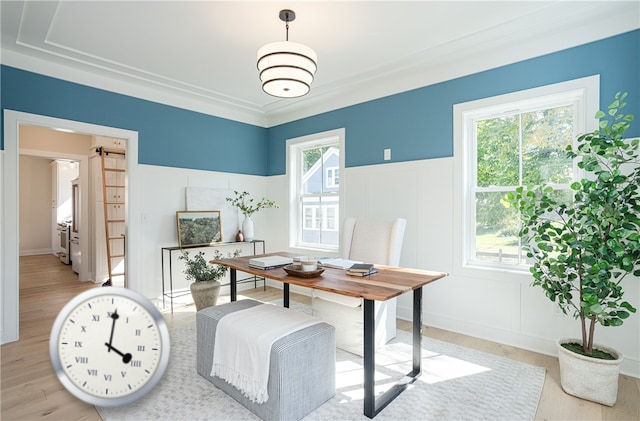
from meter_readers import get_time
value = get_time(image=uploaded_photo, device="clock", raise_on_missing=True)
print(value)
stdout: 4:01
